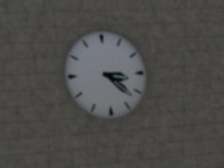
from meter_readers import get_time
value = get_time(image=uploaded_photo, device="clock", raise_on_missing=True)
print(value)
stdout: 3:22
